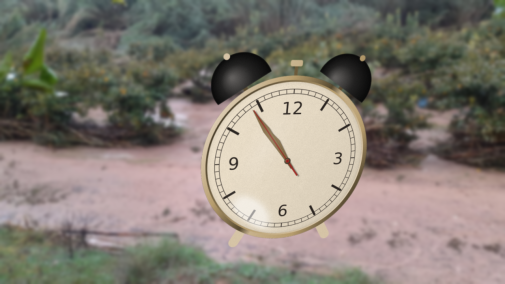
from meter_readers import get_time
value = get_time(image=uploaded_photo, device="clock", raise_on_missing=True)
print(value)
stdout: 10:53:54
